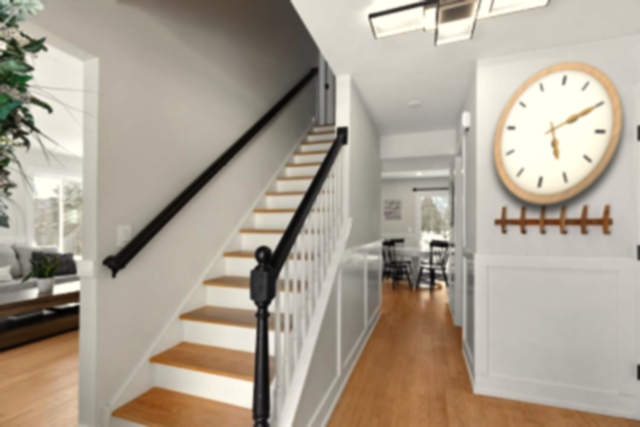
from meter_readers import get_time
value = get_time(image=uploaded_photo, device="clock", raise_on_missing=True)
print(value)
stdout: 5:10
